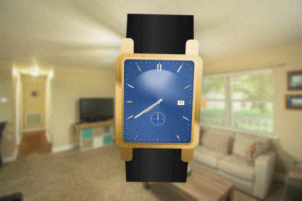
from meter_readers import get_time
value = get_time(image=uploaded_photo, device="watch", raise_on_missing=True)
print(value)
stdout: 7:39
